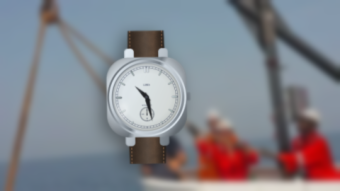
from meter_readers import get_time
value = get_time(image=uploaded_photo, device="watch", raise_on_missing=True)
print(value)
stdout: 10:28
